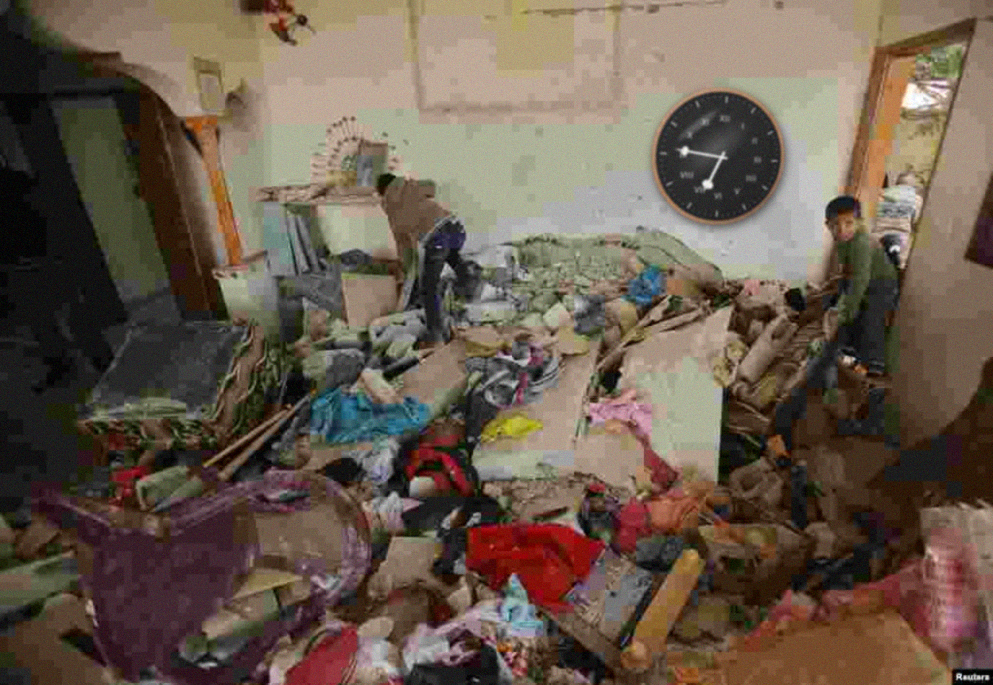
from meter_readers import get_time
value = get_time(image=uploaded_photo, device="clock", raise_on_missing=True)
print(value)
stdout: 6:46
